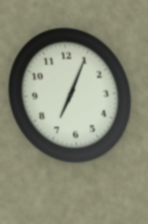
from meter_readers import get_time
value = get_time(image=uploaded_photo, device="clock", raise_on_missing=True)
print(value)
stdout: 7:05
